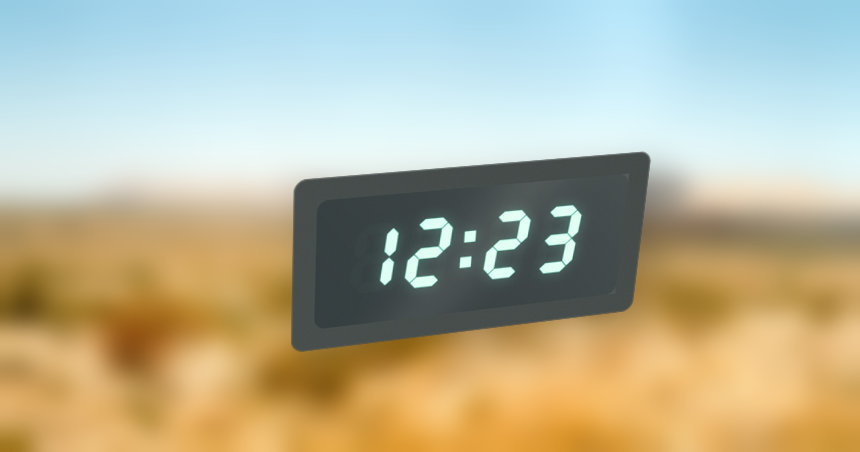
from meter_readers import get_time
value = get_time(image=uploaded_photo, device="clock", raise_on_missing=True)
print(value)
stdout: 12:23
